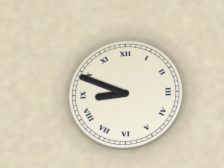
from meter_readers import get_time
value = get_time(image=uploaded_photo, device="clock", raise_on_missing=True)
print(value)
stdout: 8:49
